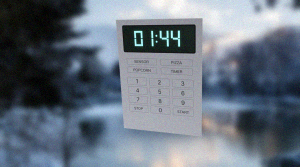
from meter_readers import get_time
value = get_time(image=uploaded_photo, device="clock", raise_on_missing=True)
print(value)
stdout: 1:44
